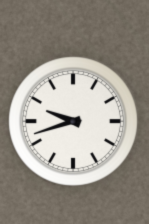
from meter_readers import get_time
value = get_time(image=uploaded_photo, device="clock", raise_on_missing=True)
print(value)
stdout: 9:42
